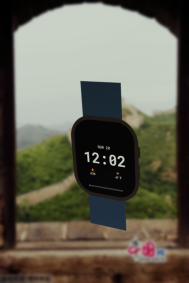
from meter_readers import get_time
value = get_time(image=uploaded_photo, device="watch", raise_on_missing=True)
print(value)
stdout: 12:02
